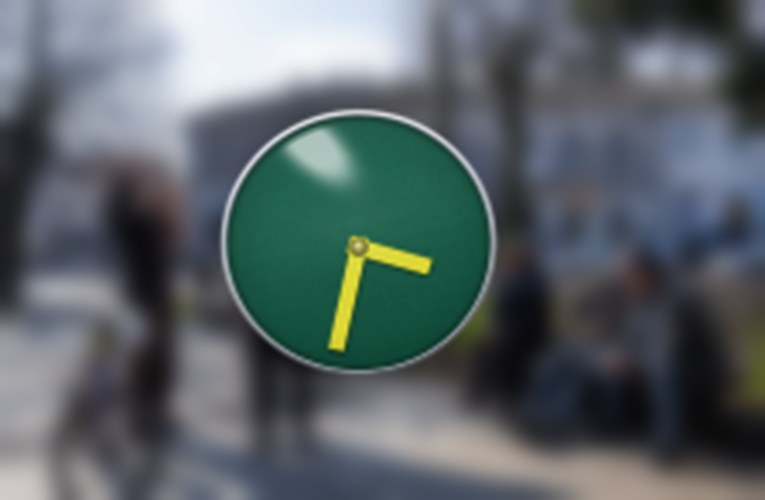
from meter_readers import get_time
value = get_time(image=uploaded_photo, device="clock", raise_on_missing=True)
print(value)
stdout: 3:32
